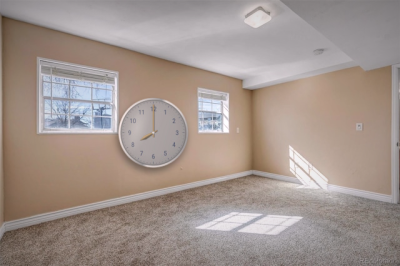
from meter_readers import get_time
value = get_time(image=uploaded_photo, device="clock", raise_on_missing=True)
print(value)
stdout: 8:00
